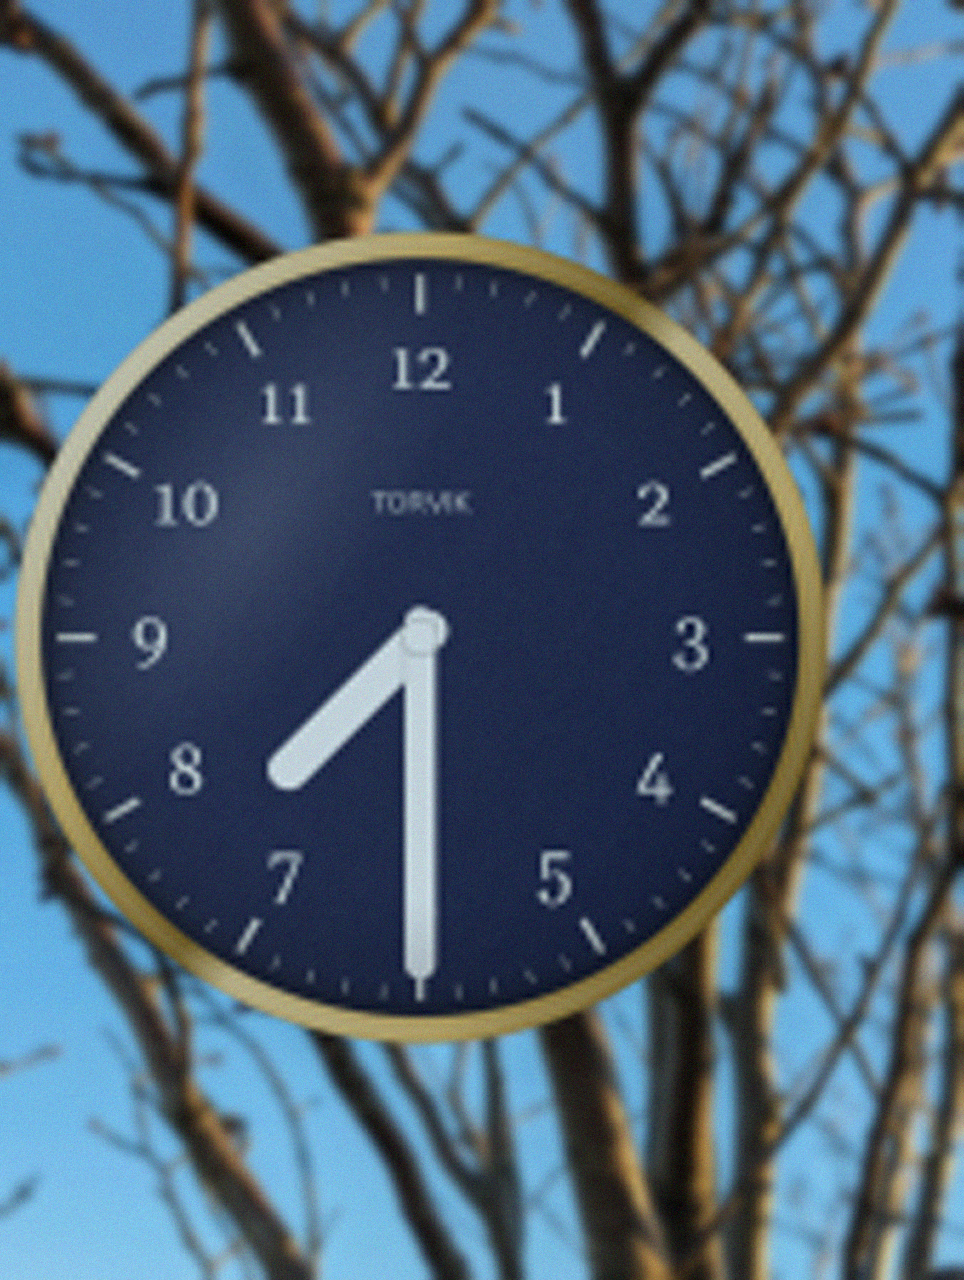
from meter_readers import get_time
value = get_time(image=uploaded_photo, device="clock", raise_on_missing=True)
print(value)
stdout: 7:30
